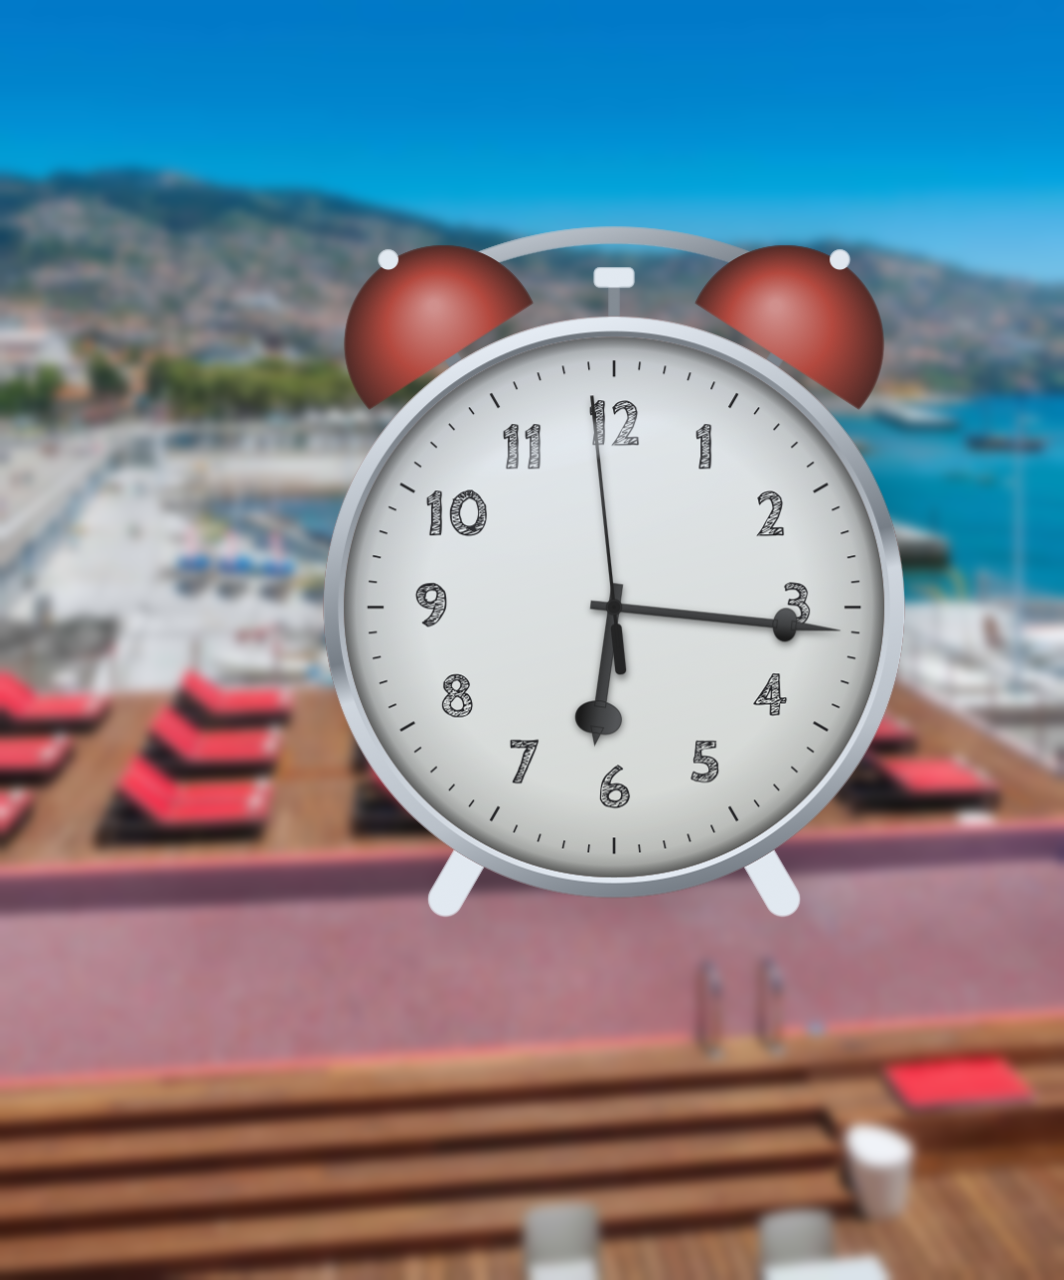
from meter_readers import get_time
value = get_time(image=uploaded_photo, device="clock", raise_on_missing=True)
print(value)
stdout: 6:15:59
